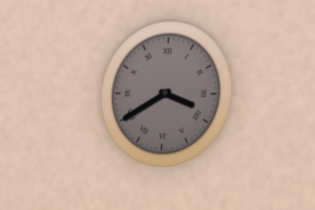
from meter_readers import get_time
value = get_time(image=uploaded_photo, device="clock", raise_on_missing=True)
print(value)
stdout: 3:40
